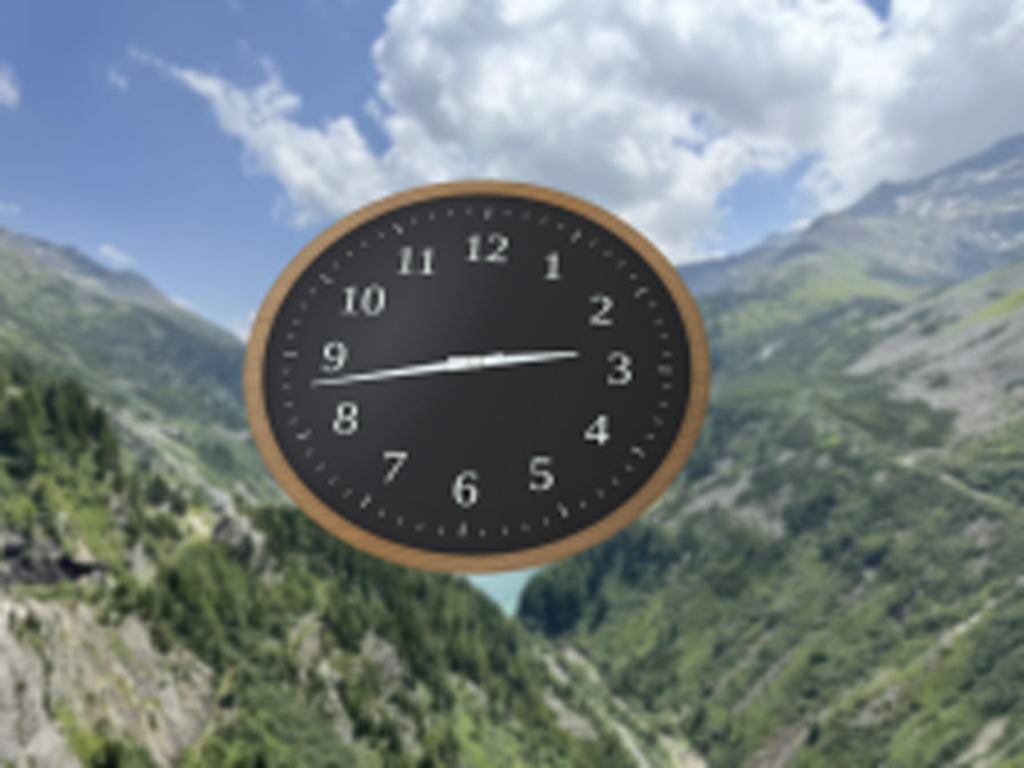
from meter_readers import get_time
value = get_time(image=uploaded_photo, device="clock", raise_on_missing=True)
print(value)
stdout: 2:43
